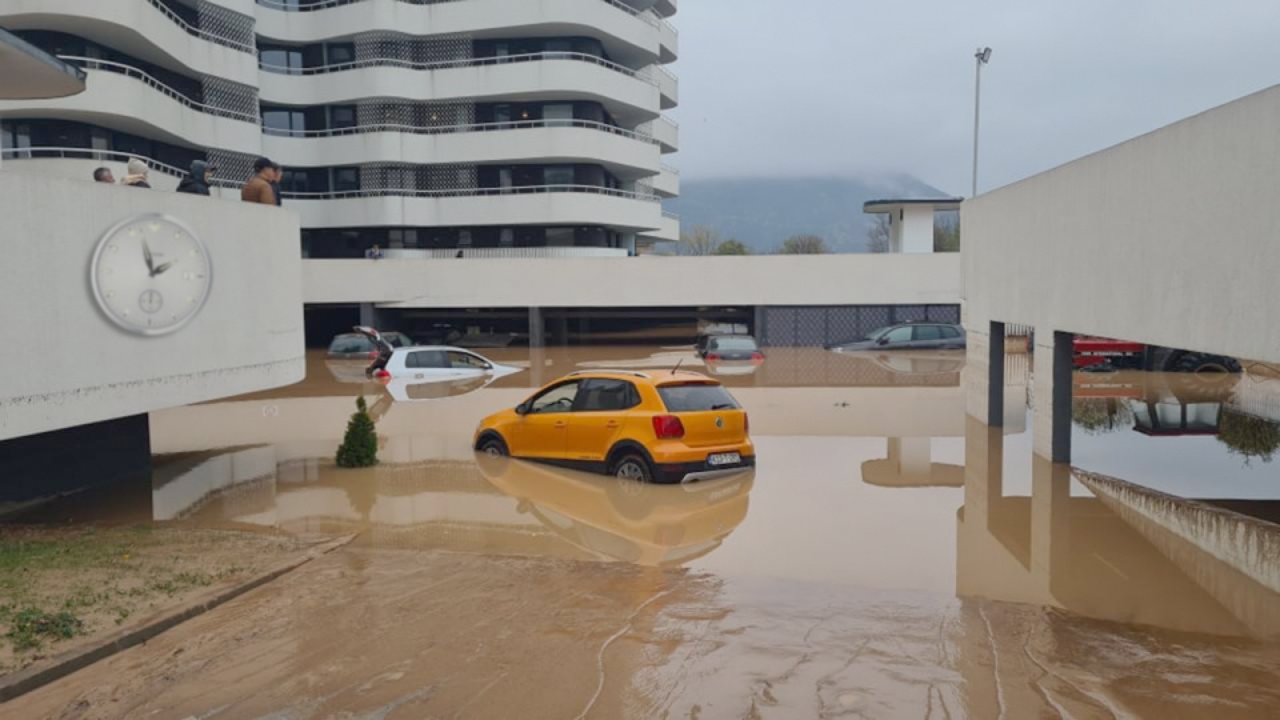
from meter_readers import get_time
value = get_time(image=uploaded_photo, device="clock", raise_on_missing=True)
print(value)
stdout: 1:57
